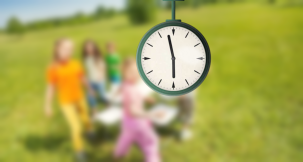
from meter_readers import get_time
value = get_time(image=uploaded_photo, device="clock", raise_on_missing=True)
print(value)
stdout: 5:58
